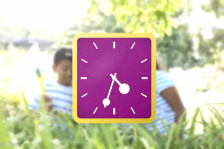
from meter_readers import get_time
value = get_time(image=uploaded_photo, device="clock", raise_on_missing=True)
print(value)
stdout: 4:33
